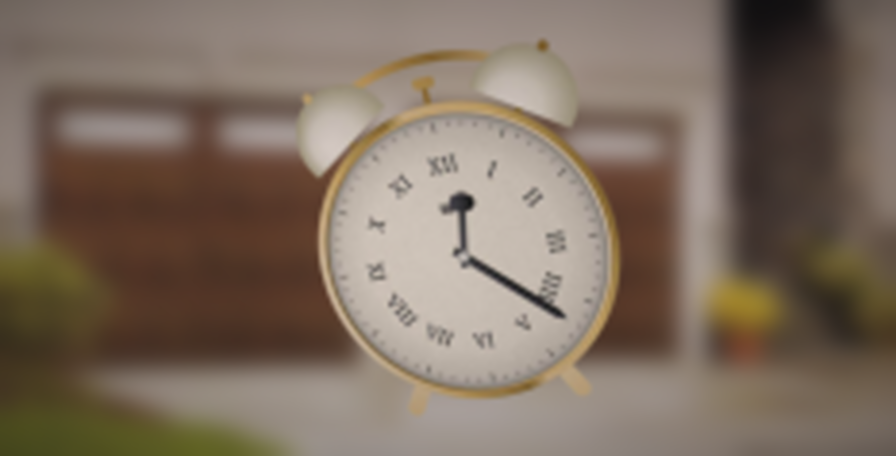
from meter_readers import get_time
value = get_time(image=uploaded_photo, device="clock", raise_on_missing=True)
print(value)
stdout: 12:22
